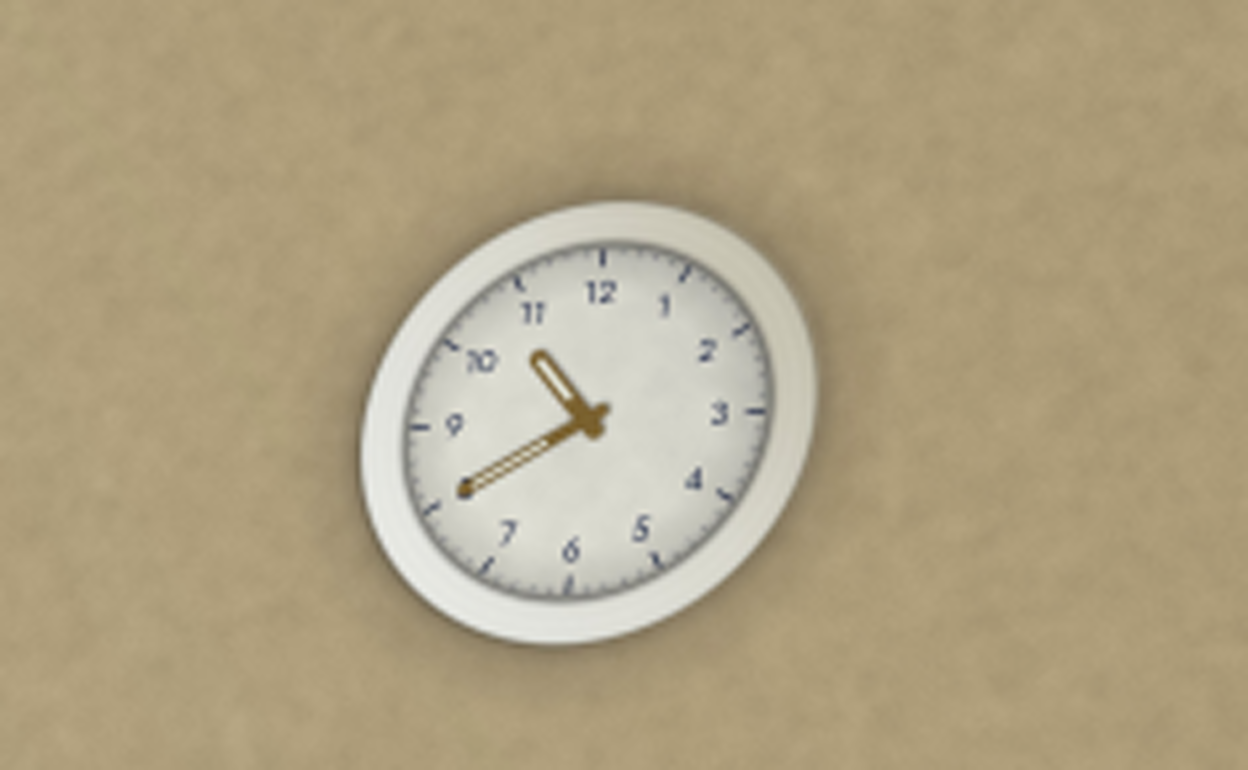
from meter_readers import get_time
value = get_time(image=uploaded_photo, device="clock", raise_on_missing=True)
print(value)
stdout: 10:40
